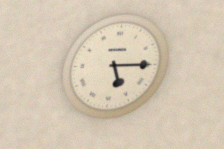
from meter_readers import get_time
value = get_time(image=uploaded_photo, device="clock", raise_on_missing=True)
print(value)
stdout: 5:15
